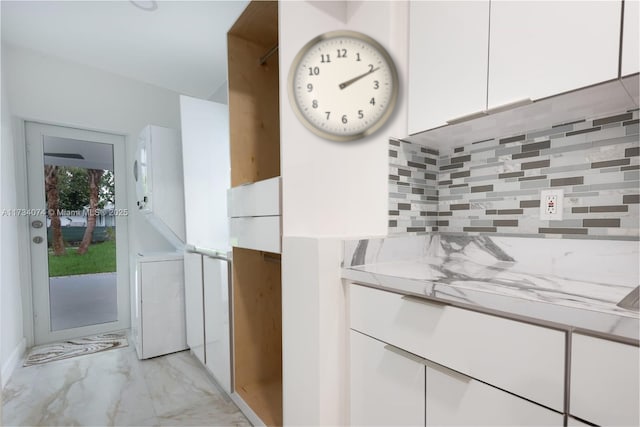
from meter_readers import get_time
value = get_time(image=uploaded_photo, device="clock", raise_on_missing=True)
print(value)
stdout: 2:11
